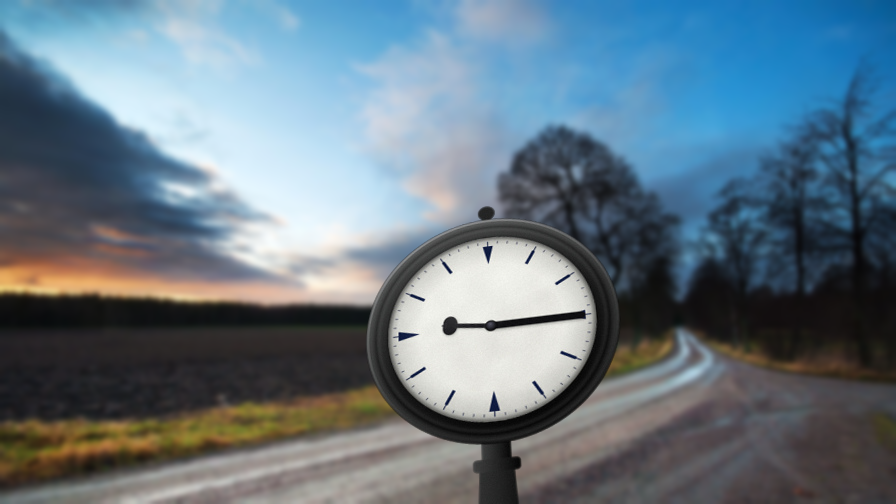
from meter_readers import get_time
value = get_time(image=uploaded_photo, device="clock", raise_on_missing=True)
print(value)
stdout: 9:15
